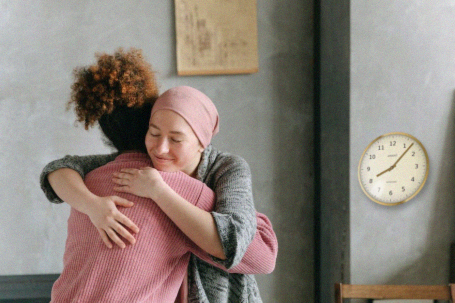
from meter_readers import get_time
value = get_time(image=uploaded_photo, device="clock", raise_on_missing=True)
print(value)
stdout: 8:07
